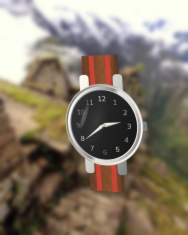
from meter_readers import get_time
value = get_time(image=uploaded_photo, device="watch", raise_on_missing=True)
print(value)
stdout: 2:39
